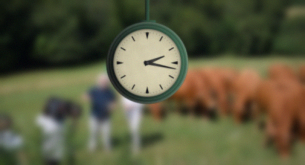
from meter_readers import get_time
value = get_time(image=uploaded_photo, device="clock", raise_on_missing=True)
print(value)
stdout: 2:17
